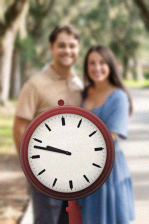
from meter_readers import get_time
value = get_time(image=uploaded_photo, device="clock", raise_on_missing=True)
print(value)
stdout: 9:48
